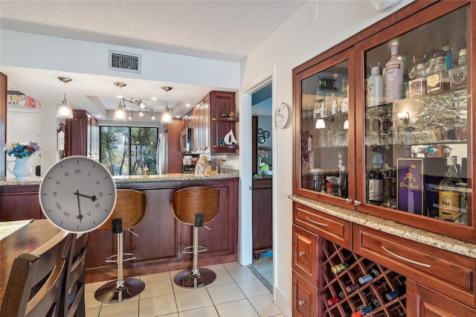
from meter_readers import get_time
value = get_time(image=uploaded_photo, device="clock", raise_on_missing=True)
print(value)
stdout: 3:29
